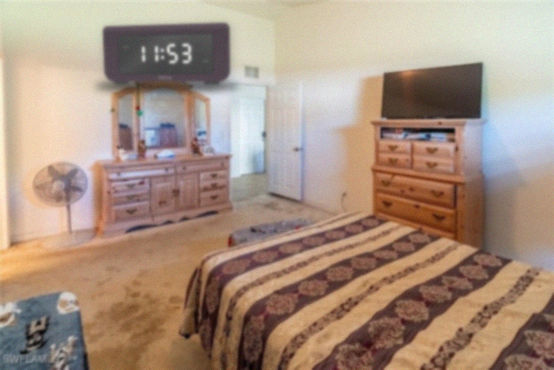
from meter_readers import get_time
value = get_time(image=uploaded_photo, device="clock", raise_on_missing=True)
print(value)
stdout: 11:53
